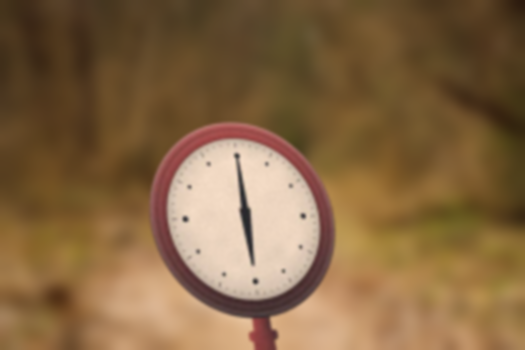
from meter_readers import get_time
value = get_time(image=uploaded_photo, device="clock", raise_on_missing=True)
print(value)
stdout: 6:00
